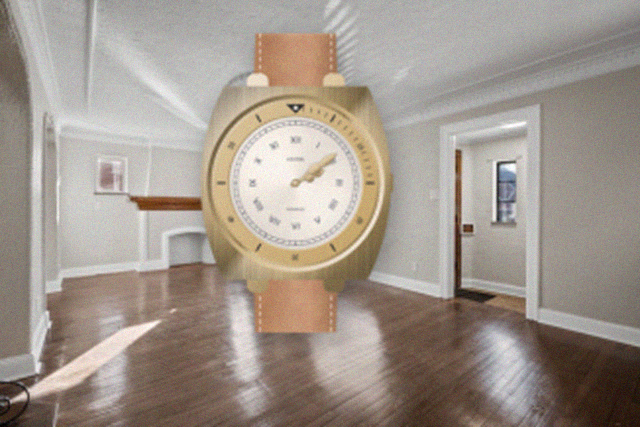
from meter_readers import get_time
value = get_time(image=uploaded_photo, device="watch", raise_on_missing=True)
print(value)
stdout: 2:09
